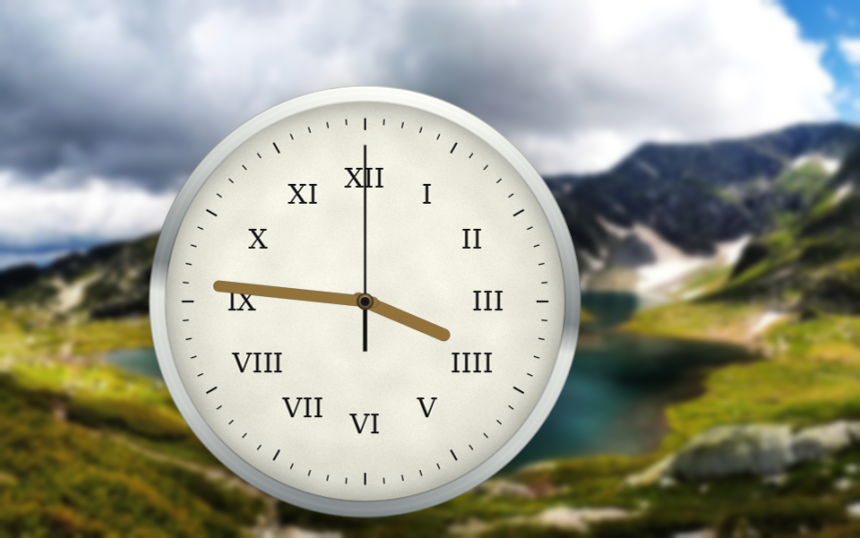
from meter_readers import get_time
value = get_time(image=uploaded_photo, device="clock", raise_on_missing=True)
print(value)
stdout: 3:46:00
